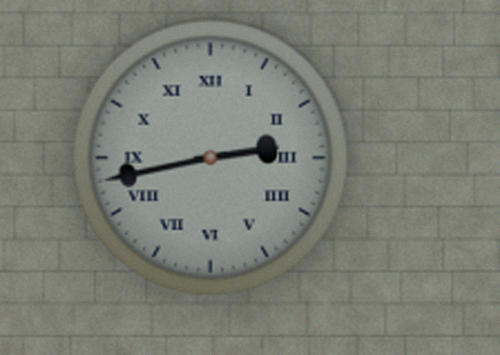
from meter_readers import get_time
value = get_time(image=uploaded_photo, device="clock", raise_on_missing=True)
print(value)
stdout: 2:43
